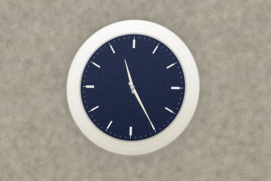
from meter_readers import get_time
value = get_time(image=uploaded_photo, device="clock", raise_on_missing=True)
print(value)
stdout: 11:25
